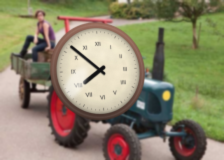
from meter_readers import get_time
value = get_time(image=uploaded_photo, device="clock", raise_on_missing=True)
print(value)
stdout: 7:52
